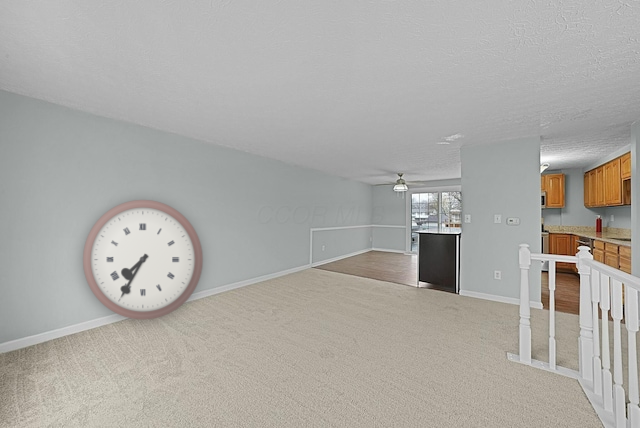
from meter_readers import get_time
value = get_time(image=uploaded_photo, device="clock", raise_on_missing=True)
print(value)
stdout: 7:35
